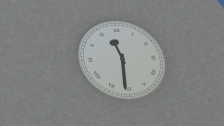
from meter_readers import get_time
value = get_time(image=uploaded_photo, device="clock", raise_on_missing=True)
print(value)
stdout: 11:31
